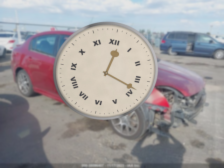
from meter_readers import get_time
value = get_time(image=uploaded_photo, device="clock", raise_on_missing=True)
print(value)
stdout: 12:18
